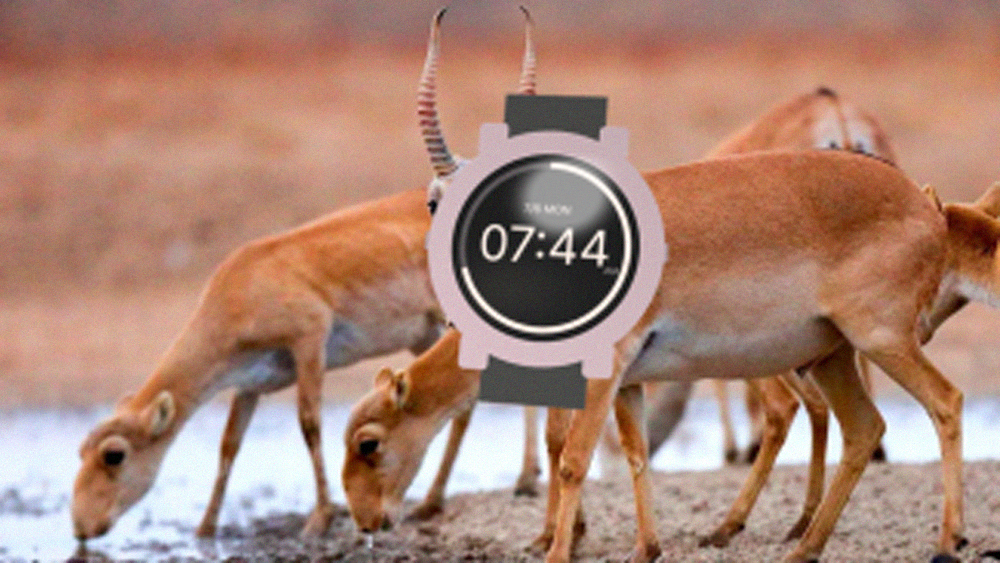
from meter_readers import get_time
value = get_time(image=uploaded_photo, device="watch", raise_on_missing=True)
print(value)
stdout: 7:44
